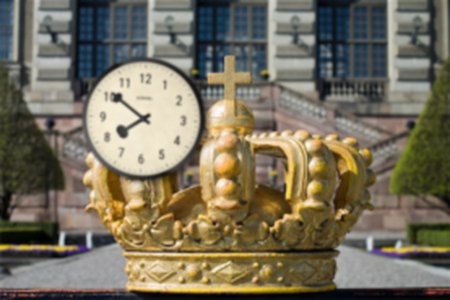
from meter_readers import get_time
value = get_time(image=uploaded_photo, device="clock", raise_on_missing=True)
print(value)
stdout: 7:51
